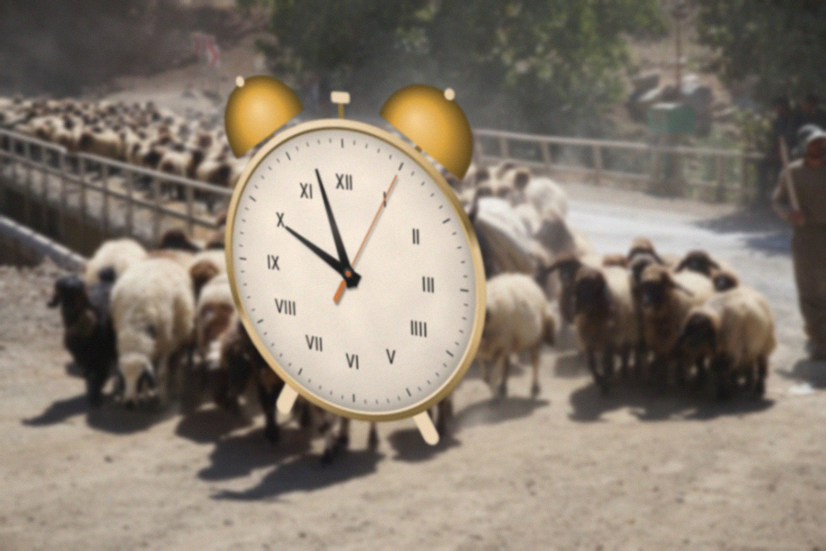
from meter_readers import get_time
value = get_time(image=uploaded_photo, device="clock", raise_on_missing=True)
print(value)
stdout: 9:57:05
